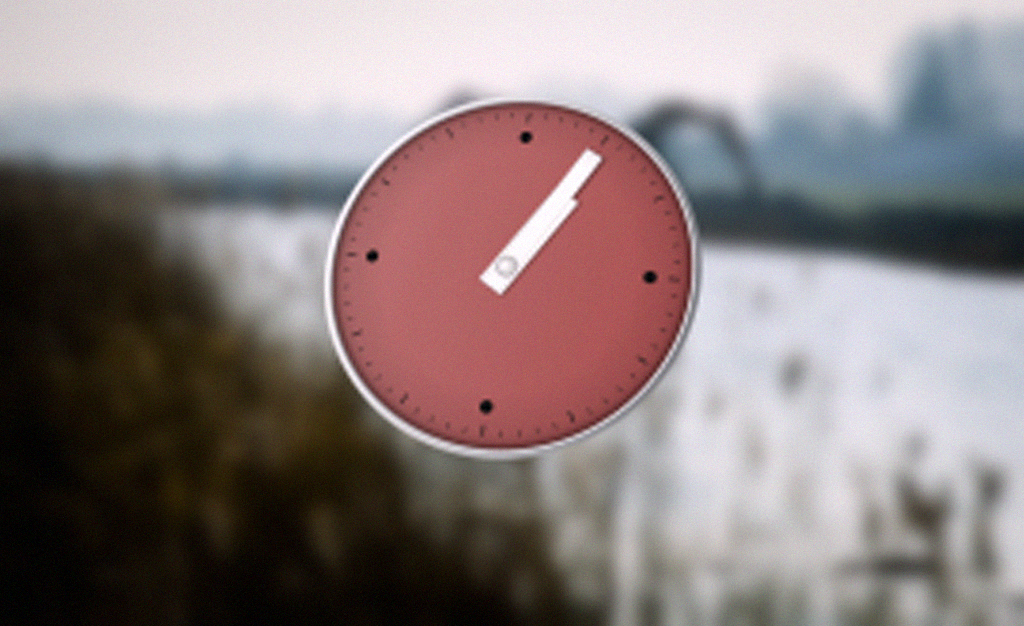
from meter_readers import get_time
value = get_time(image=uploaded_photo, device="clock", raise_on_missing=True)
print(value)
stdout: 1:05
